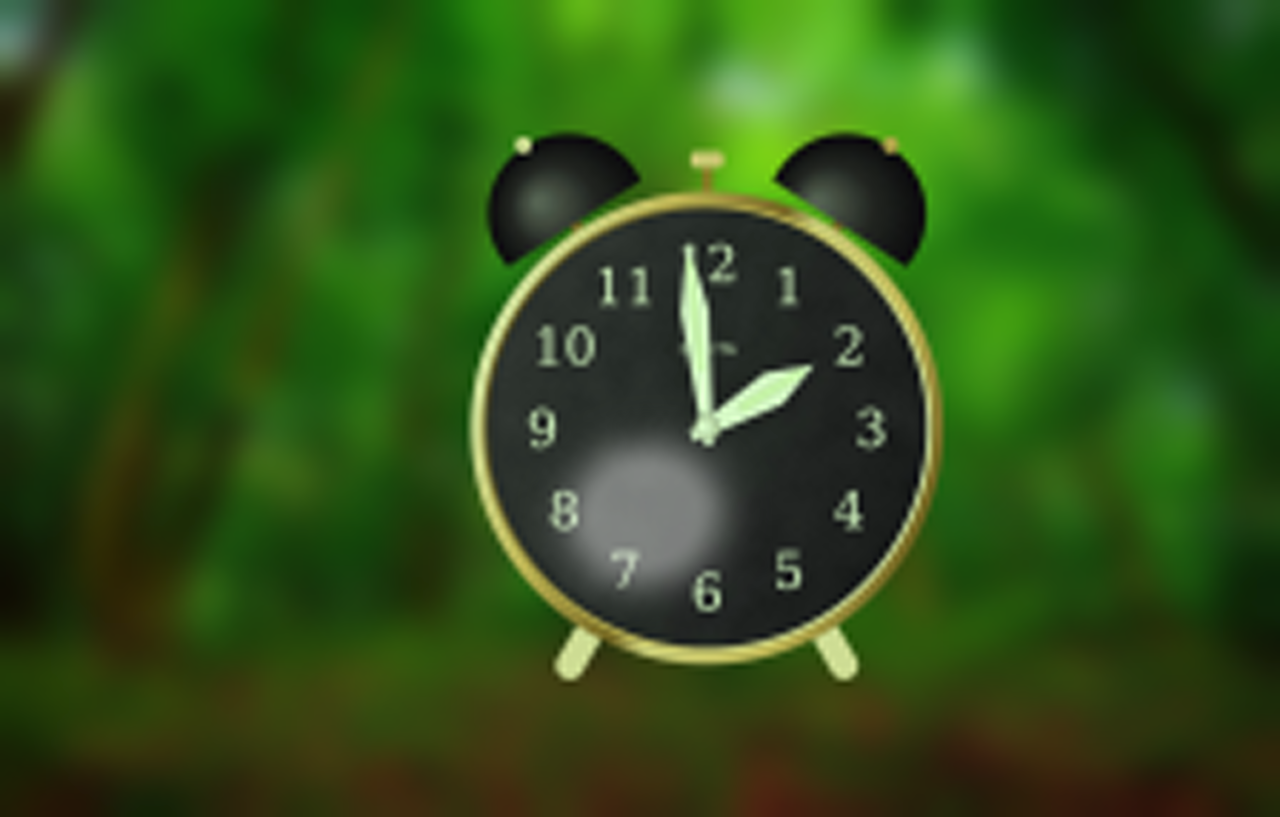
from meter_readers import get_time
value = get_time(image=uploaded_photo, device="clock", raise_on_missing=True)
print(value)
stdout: 1:59
